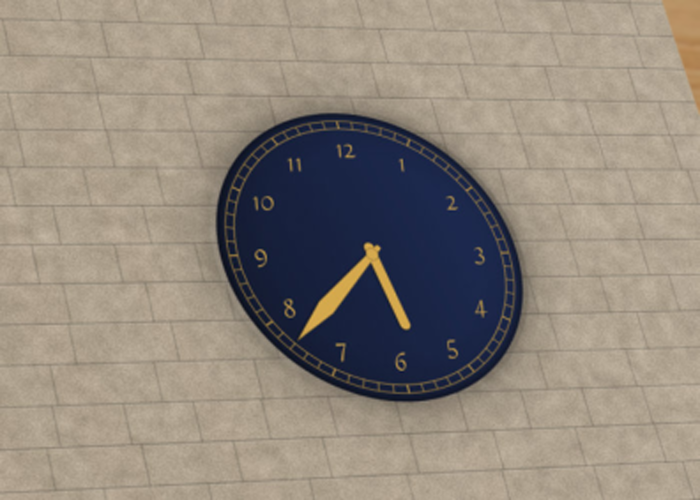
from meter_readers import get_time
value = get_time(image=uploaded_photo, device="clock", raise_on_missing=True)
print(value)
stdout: 5:38
